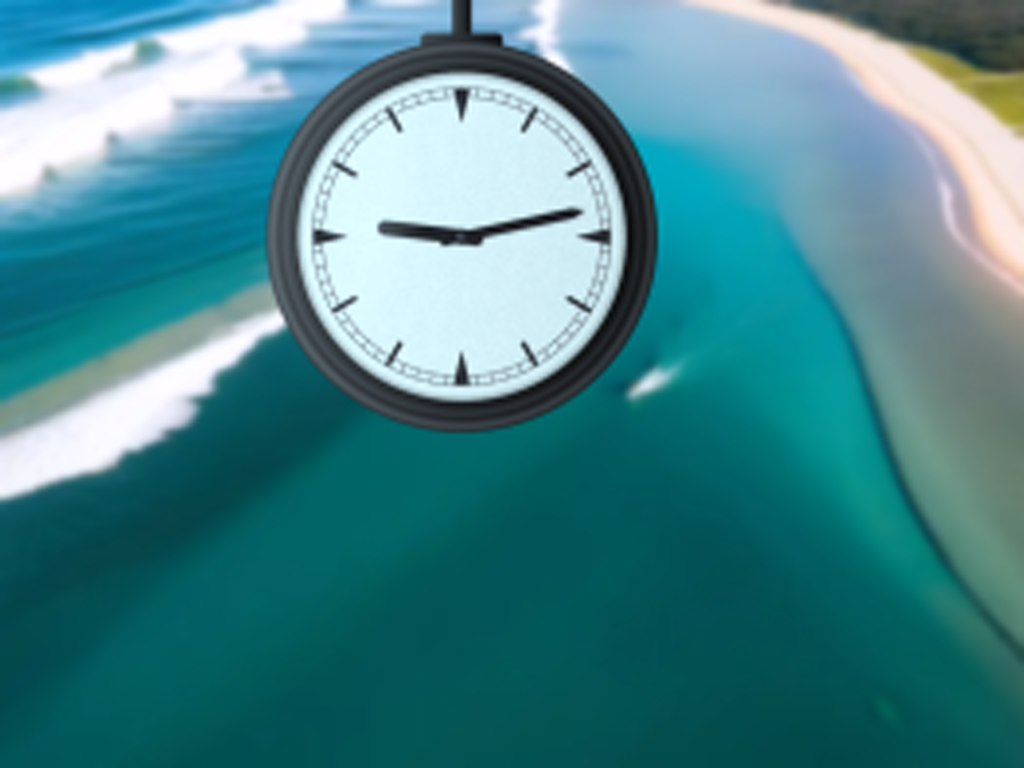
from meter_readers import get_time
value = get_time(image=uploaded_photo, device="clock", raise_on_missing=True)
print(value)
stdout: 9:13
